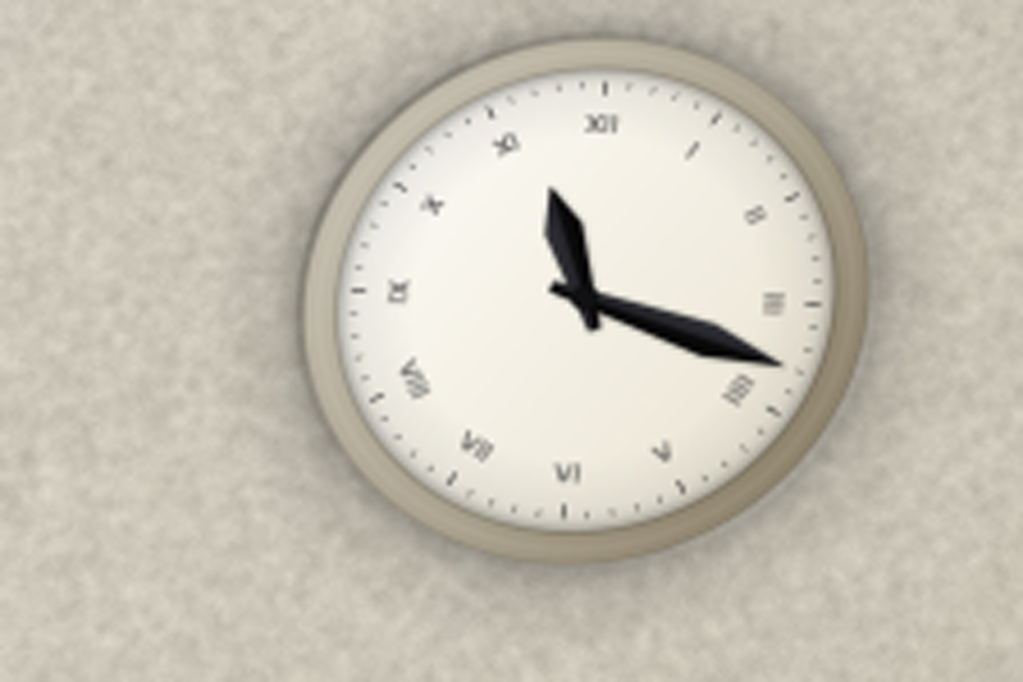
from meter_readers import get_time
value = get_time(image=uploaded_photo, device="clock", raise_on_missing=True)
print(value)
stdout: 11:18
